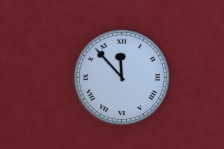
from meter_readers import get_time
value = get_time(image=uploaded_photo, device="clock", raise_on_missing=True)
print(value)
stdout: 11:53
